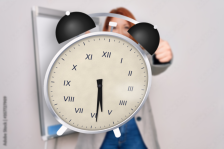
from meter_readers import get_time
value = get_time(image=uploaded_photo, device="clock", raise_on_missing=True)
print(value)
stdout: 5:29
